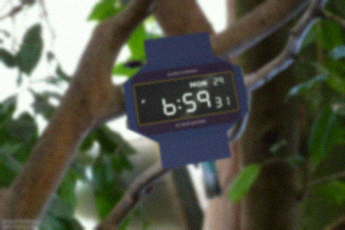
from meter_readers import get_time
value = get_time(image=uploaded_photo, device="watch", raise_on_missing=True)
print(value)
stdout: 6:59
